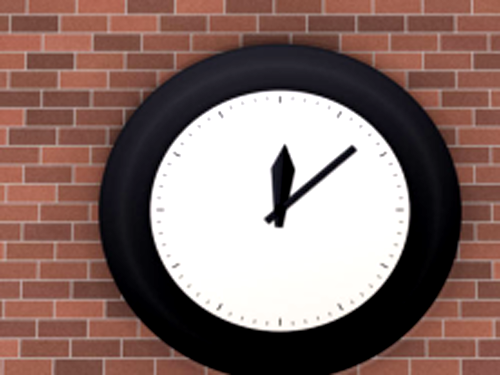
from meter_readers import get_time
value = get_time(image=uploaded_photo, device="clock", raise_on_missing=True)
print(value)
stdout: 12:08
